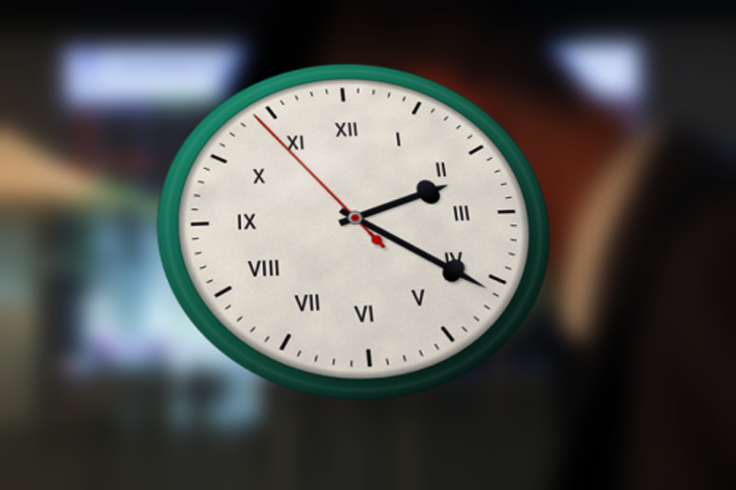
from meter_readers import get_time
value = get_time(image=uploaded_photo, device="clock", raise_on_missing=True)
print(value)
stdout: 2:20:54
